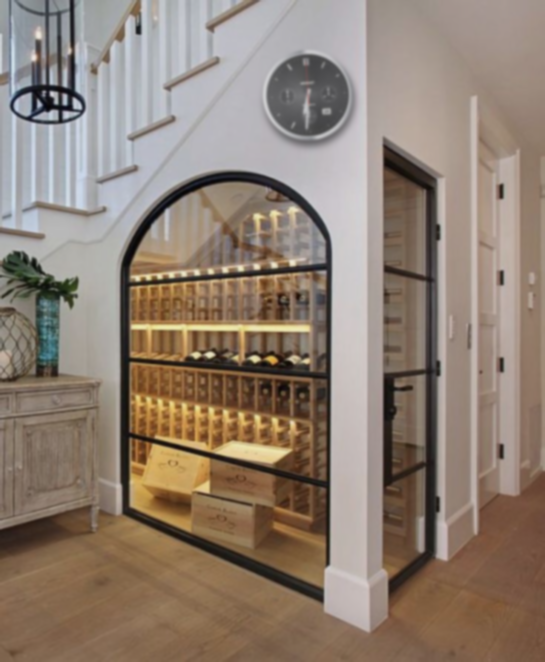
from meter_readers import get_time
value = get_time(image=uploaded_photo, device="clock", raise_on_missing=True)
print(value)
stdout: 6:31
